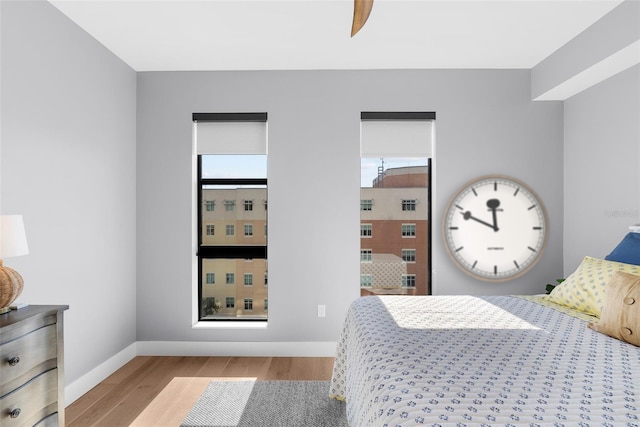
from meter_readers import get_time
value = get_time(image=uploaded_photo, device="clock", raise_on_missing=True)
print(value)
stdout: 11:49
